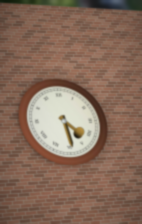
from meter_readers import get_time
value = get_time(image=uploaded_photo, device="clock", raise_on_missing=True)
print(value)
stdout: 4:29
